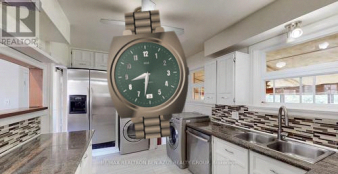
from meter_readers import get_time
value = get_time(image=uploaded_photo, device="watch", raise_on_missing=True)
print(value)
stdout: 8:32
